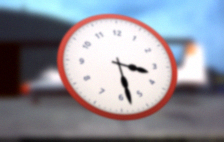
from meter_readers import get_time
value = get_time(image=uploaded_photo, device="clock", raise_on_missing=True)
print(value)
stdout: 3:28
